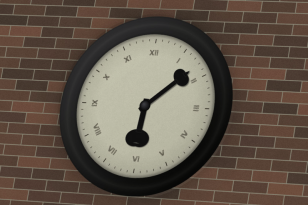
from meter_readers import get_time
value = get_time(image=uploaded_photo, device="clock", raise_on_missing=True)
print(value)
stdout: 6:08
